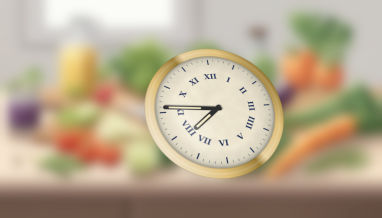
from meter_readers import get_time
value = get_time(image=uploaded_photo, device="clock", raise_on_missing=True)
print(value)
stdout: 7:46
